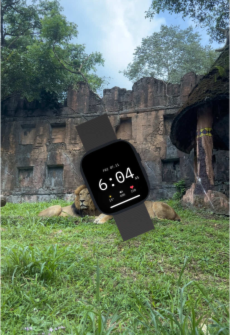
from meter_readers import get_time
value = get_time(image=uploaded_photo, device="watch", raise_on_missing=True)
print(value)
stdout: 6:04
